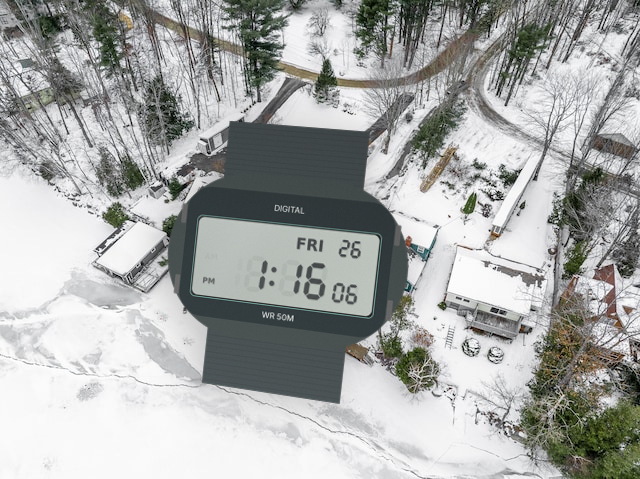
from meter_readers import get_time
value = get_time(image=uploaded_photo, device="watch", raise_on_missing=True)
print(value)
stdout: 1:16:06
